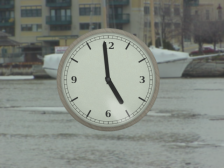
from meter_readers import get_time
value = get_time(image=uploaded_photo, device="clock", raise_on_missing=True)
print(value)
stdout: 4:59
